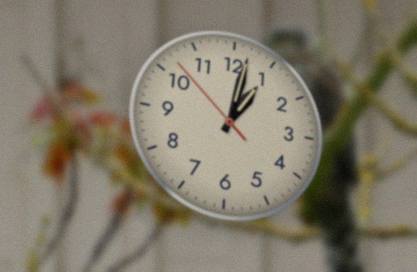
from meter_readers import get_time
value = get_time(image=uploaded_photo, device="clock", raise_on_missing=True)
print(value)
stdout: 1:01:52
